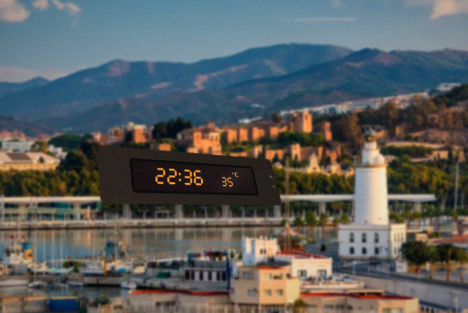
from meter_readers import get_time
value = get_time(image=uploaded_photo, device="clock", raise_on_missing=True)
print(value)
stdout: 22:36
